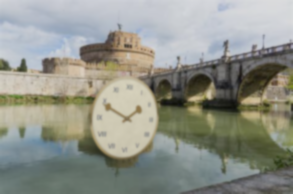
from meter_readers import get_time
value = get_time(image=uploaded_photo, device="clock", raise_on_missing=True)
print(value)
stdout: 1:49
